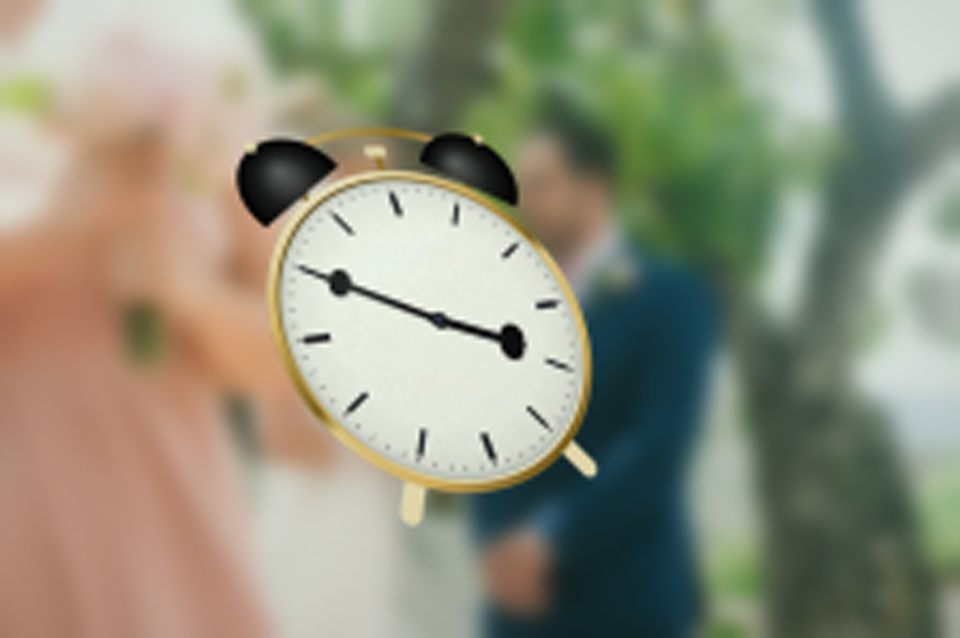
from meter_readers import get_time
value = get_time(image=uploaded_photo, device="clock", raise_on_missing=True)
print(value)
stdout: 3:50
